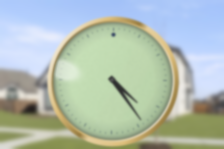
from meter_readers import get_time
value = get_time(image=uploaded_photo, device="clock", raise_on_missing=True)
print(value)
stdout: 4:24
